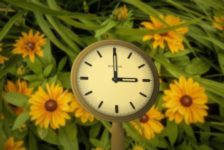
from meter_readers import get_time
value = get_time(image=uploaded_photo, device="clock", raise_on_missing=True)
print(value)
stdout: 3:00
